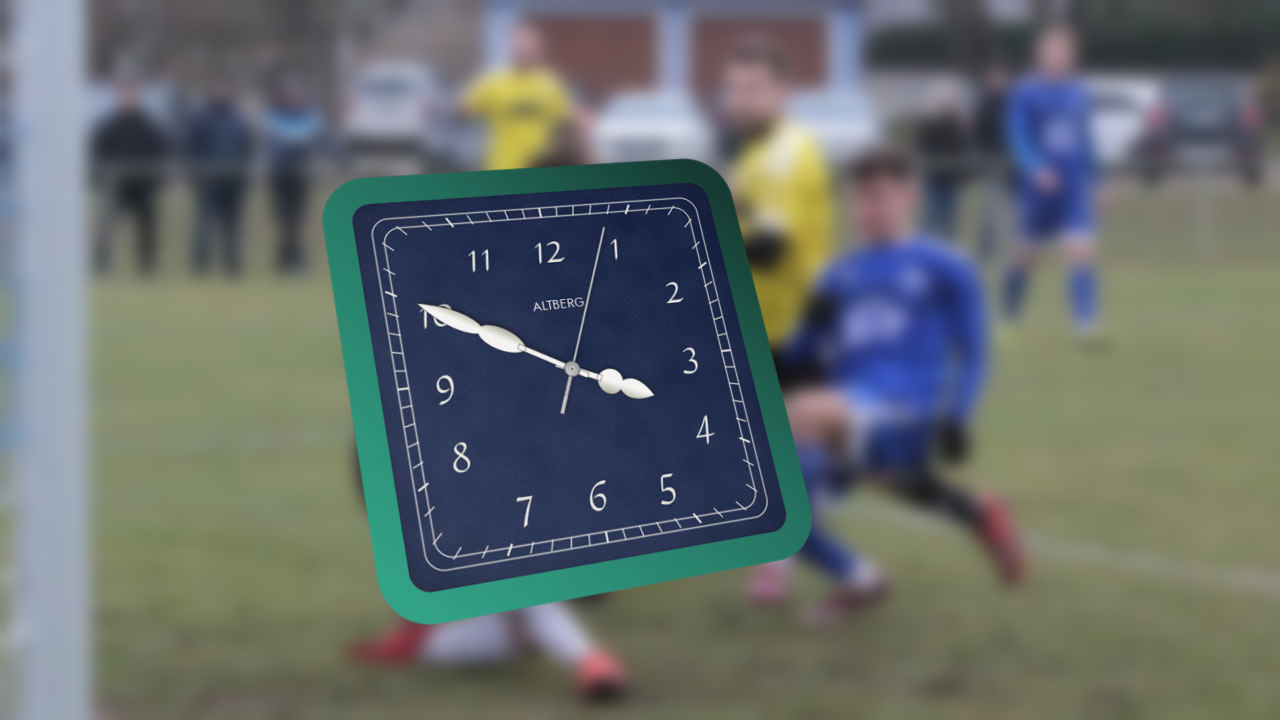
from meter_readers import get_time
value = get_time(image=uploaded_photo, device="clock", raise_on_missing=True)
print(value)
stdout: 3:50:04
